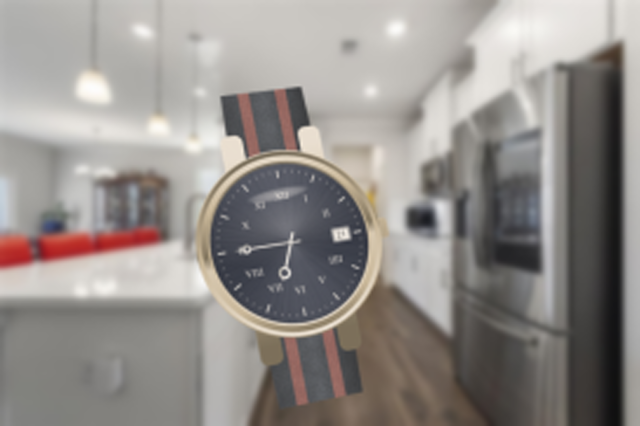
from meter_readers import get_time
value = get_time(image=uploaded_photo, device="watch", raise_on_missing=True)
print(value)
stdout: 6:45
